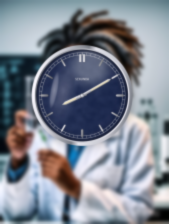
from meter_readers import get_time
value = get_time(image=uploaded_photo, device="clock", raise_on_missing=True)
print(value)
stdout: 8:10
